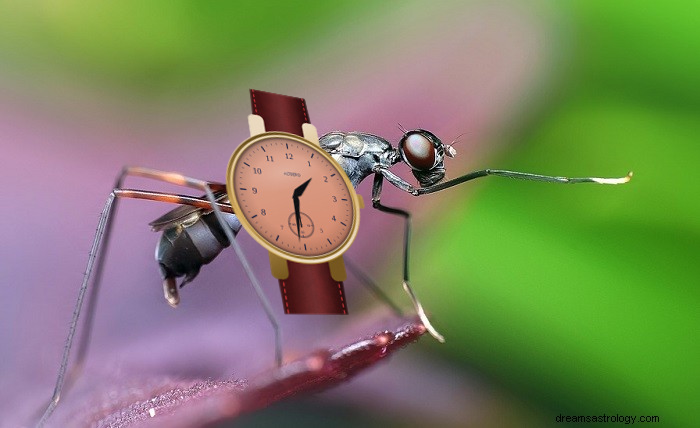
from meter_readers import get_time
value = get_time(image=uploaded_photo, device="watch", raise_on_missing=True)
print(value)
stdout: 1:31
